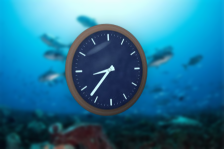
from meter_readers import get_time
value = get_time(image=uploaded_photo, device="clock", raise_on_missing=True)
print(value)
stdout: 8:37
